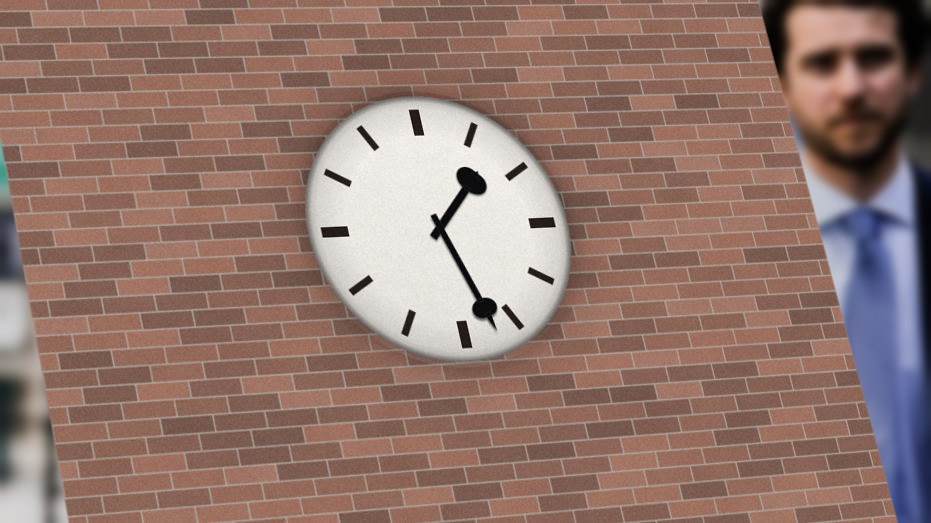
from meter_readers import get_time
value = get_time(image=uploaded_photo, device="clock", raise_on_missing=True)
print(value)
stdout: 1:27
